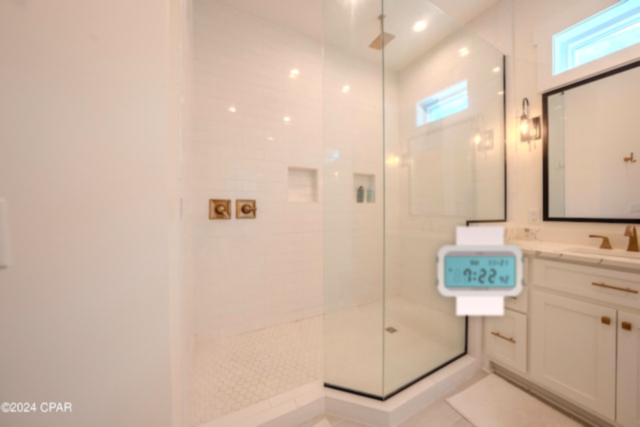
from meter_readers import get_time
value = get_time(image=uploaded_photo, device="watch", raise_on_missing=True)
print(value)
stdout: 7:22
